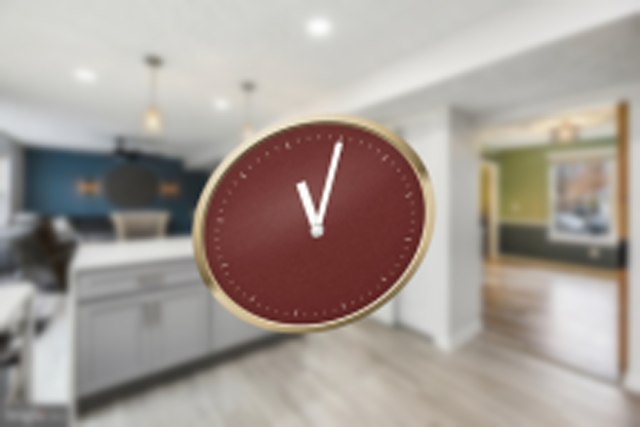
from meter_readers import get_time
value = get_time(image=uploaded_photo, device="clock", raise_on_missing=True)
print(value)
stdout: 11:00
